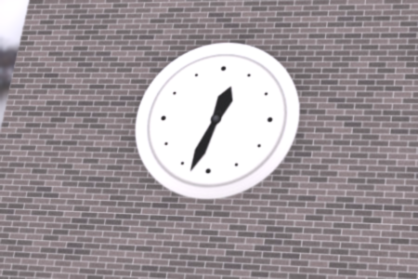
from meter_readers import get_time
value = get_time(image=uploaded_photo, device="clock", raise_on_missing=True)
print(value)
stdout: 12:33
